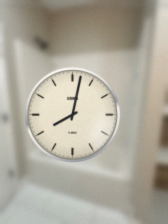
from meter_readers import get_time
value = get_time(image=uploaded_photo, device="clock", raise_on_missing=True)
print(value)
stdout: 8:02
